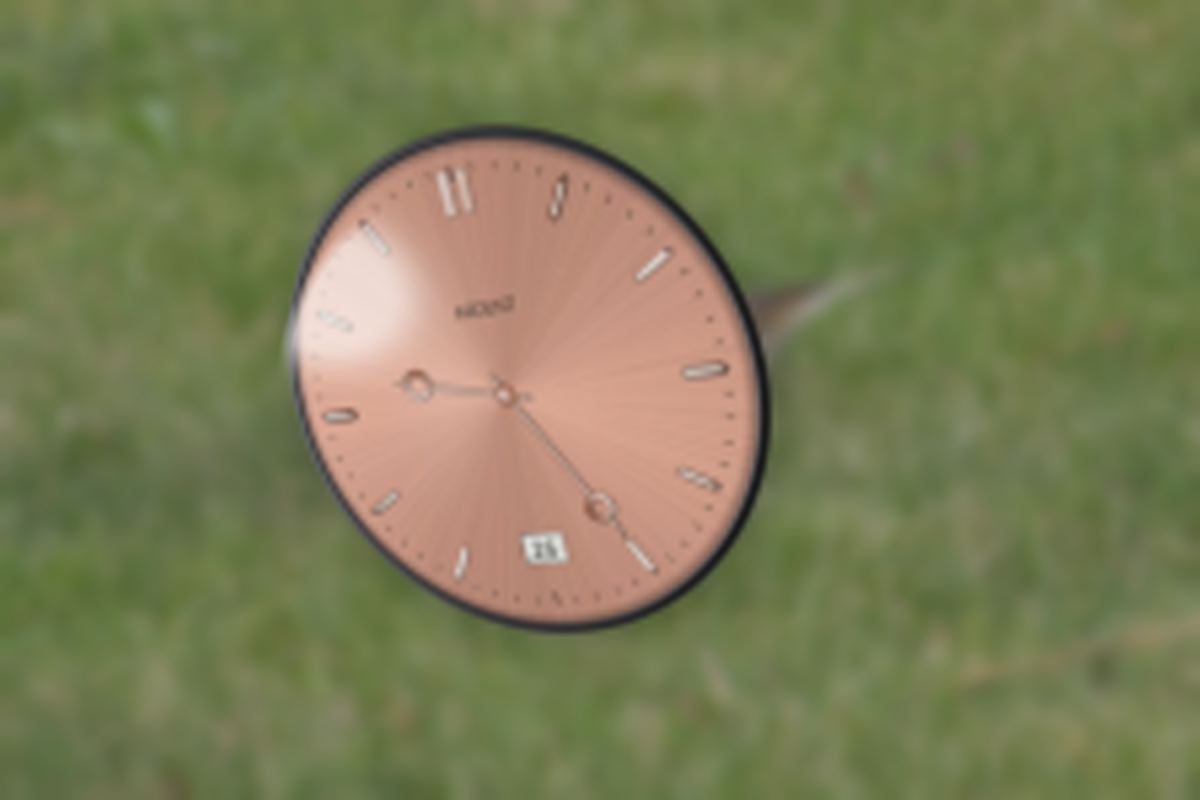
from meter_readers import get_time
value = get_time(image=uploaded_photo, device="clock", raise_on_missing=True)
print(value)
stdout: 9:25
